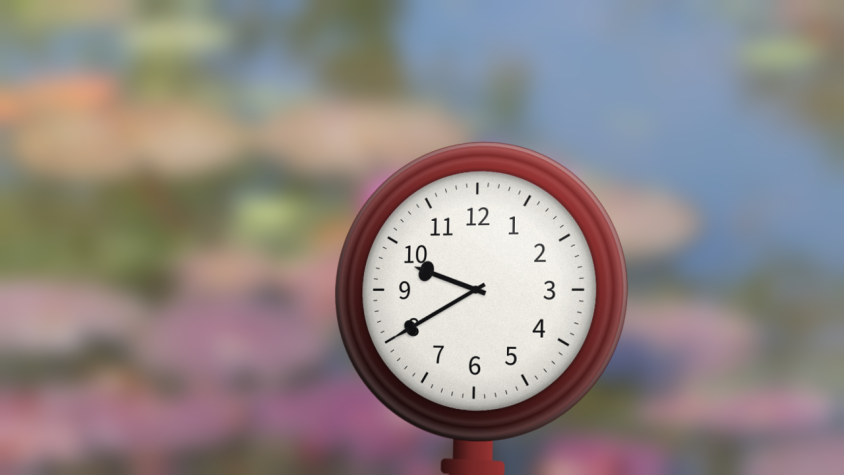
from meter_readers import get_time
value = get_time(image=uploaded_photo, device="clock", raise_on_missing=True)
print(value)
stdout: 9:40
